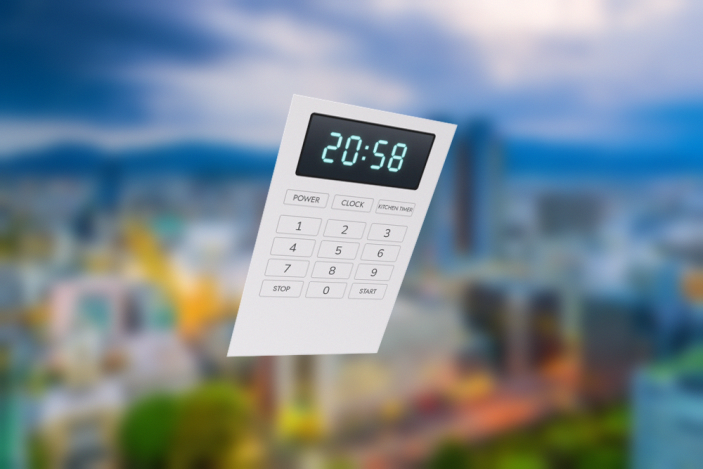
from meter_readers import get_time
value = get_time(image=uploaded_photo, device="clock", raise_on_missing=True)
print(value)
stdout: 20:58
